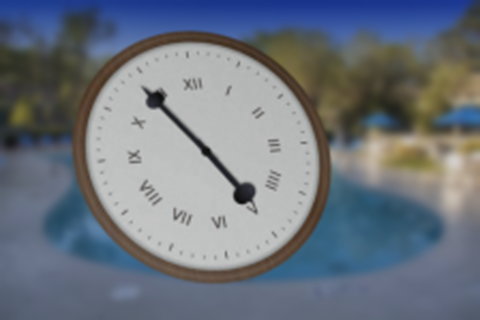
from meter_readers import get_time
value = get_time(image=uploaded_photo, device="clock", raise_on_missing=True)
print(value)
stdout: 4:54
